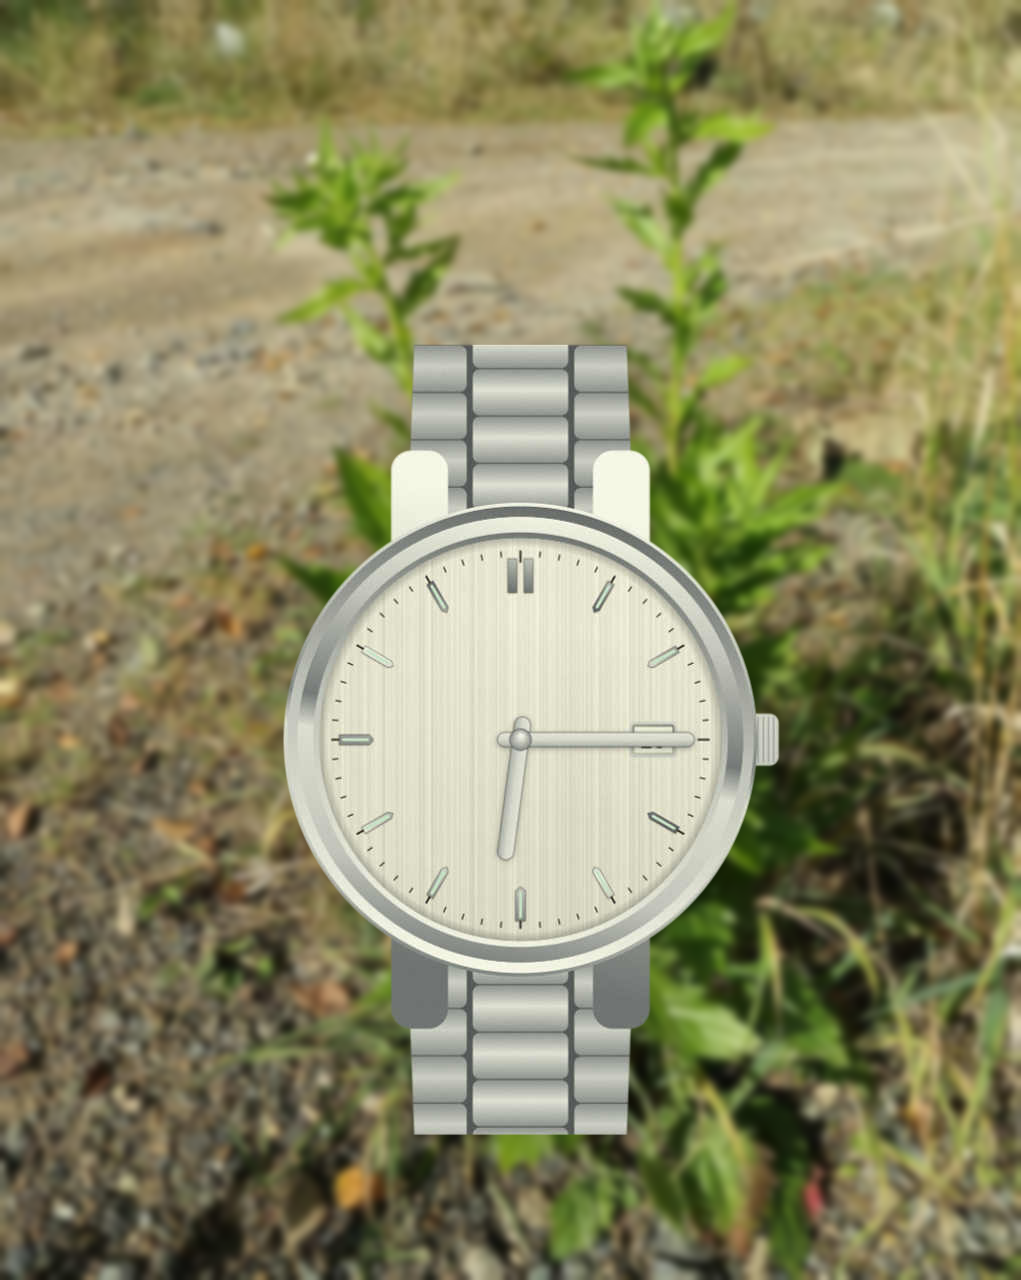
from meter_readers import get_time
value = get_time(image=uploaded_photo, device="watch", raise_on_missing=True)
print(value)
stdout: 6:15
